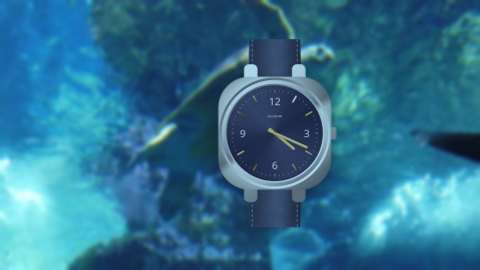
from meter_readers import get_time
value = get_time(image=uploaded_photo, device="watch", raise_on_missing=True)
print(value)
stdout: 4:19
